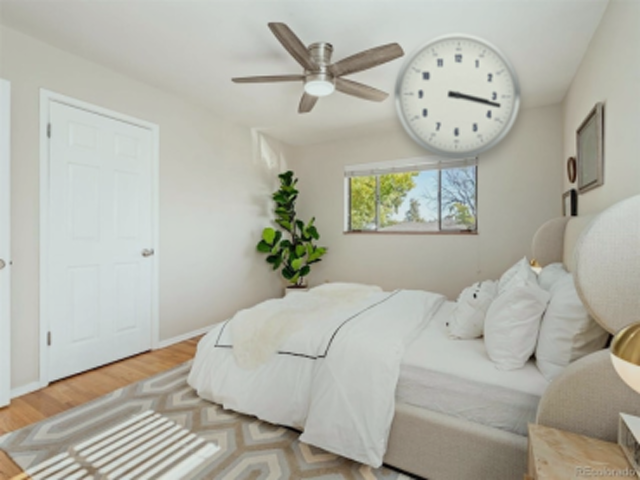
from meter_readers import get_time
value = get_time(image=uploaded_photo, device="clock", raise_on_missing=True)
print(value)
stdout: 3:17
